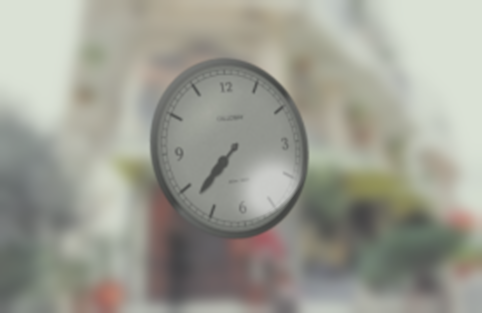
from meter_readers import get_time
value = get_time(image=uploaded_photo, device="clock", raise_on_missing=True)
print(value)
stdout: 7:38
